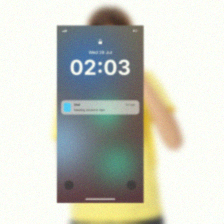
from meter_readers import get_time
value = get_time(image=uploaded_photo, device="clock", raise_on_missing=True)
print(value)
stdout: 2:03
